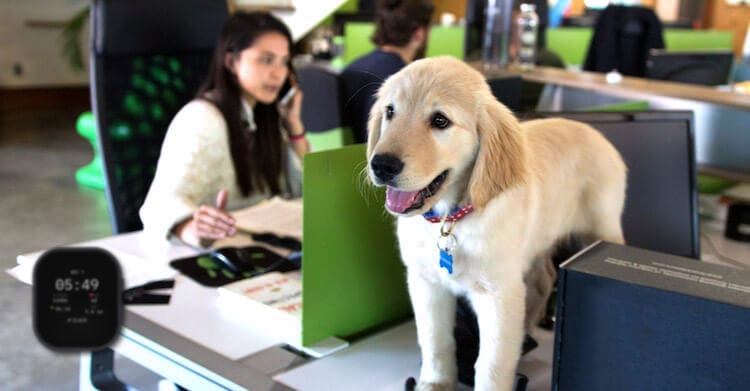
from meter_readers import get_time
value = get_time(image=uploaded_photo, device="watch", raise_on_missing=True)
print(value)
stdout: 5:49
